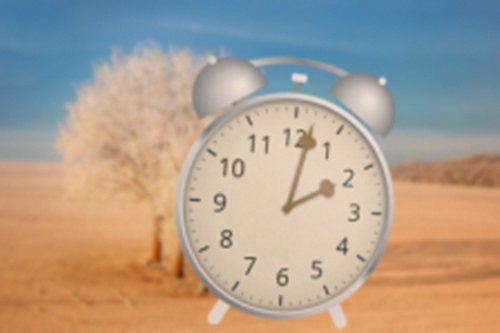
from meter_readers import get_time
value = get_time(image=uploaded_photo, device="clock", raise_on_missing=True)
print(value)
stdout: 2:02
